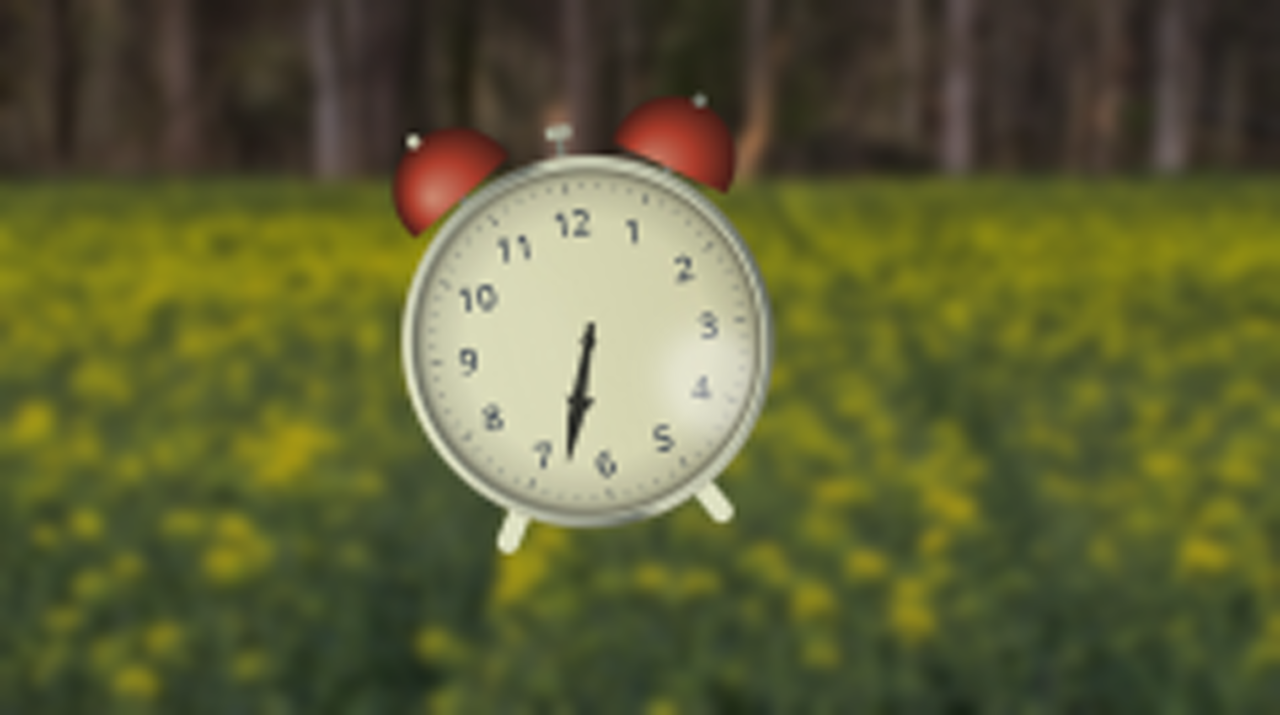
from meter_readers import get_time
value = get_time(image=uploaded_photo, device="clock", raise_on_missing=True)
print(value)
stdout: 6:33
